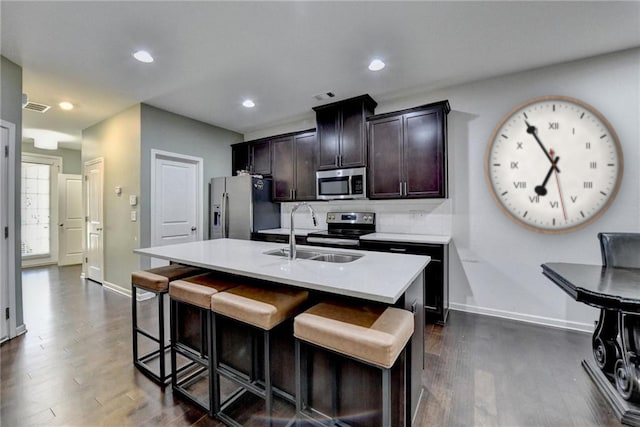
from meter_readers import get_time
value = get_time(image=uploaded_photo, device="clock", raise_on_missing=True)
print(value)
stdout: 6:54:28
